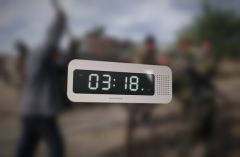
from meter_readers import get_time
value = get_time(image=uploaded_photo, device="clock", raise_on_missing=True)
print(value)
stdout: 3:18
